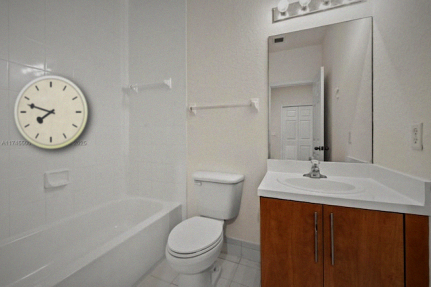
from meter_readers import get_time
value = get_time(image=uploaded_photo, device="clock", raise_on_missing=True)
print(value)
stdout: 7:48
